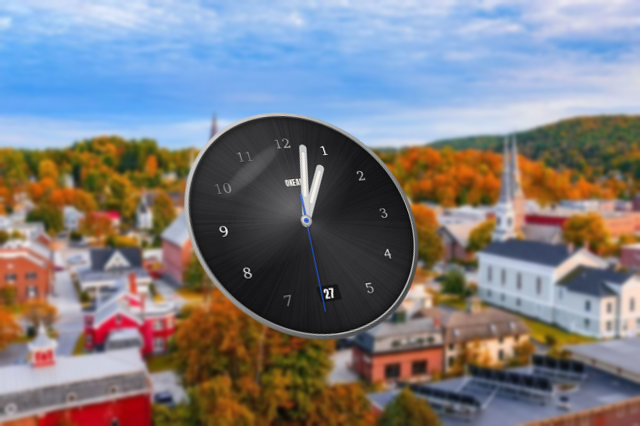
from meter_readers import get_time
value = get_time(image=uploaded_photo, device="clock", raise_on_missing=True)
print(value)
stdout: 1:02:31
